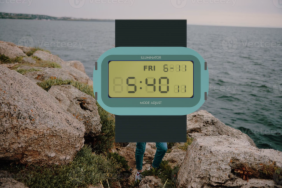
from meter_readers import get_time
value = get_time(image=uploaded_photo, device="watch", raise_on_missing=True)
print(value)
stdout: 5:40
